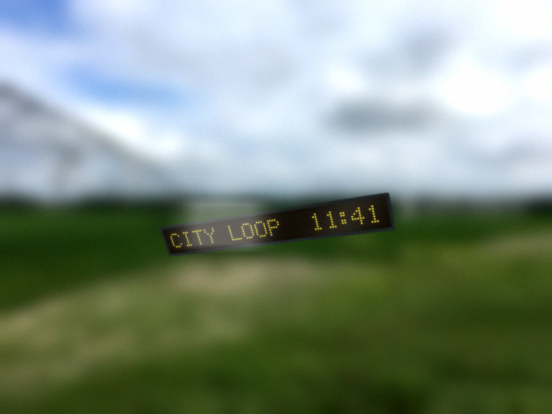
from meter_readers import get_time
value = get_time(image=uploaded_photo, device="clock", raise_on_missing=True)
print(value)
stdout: 11:41
